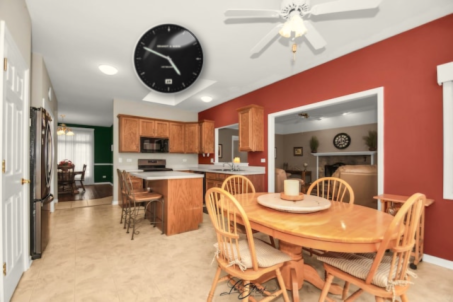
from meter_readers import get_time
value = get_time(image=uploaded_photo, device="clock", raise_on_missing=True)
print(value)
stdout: 4:49
